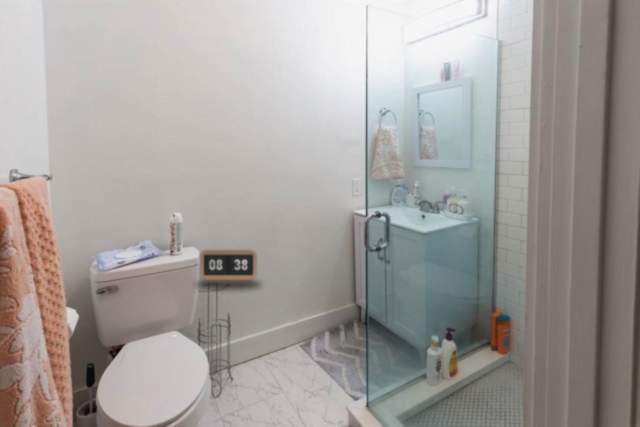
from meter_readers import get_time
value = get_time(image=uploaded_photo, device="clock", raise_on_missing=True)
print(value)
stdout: 8:38
